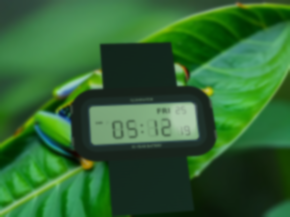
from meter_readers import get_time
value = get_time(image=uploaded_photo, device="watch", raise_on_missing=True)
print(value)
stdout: 5:12
